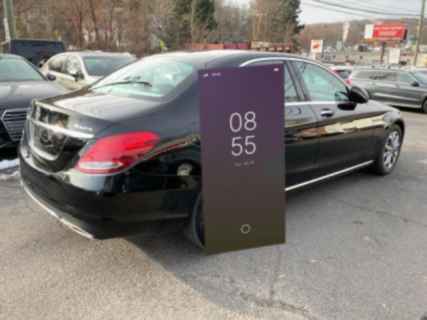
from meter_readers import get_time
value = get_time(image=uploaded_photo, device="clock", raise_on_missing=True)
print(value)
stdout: 8:55
